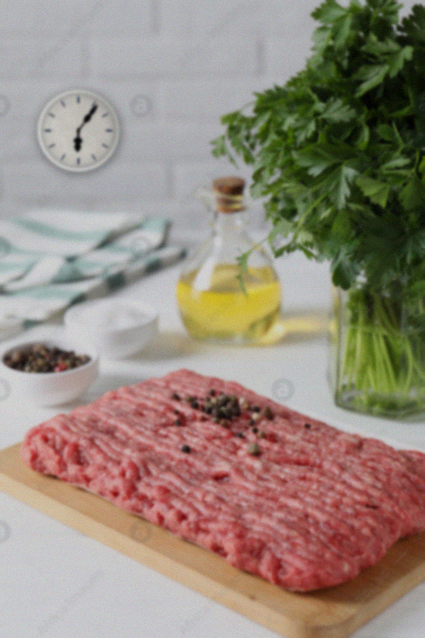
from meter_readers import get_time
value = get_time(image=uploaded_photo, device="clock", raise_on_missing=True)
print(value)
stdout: 6:06
